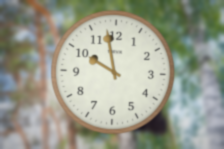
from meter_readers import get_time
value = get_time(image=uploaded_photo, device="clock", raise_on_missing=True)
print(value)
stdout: 9:58
